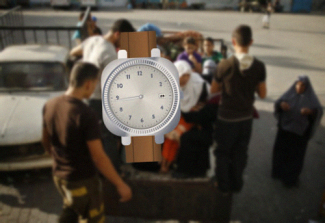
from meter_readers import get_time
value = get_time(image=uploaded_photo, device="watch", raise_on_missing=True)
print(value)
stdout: 8:44
